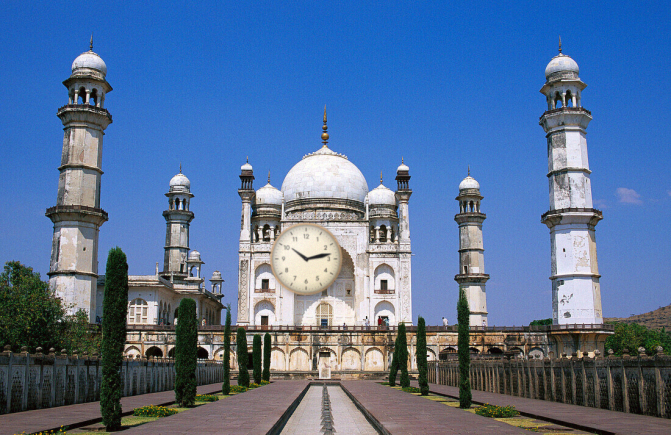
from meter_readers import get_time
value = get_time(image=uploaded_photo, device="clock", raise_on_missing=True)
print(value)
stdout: 10:13
